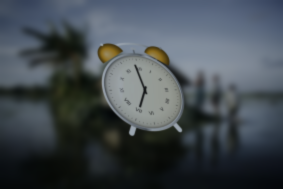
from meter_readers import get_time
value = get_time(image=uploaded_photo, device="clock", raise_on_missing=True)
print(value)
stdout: 6:59
